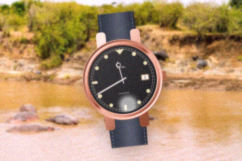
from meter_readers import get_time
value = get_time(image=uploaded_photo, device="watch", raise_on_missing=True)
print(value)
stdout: 11:41
